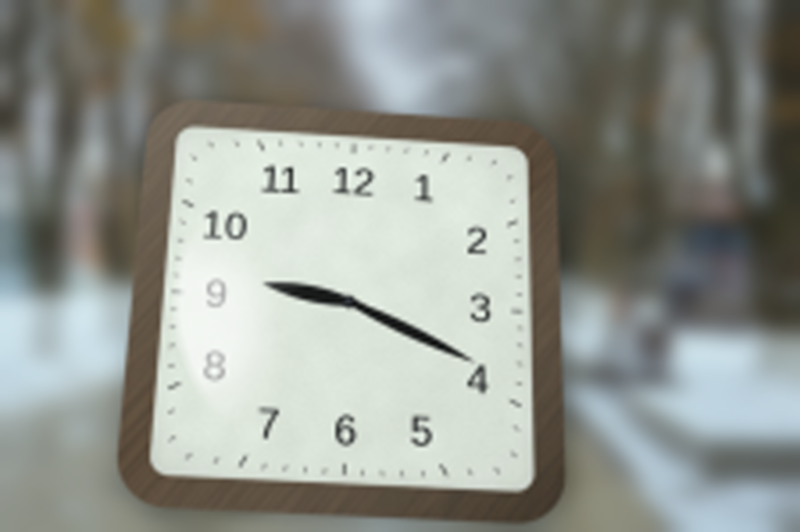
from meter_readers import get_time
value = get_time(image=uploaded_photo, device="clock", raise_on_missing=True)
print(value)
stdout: 9:19
